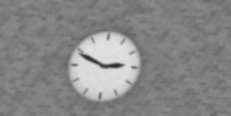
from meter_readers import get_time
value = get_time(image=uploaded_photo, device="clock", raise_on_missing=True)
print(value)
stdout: 2:49
